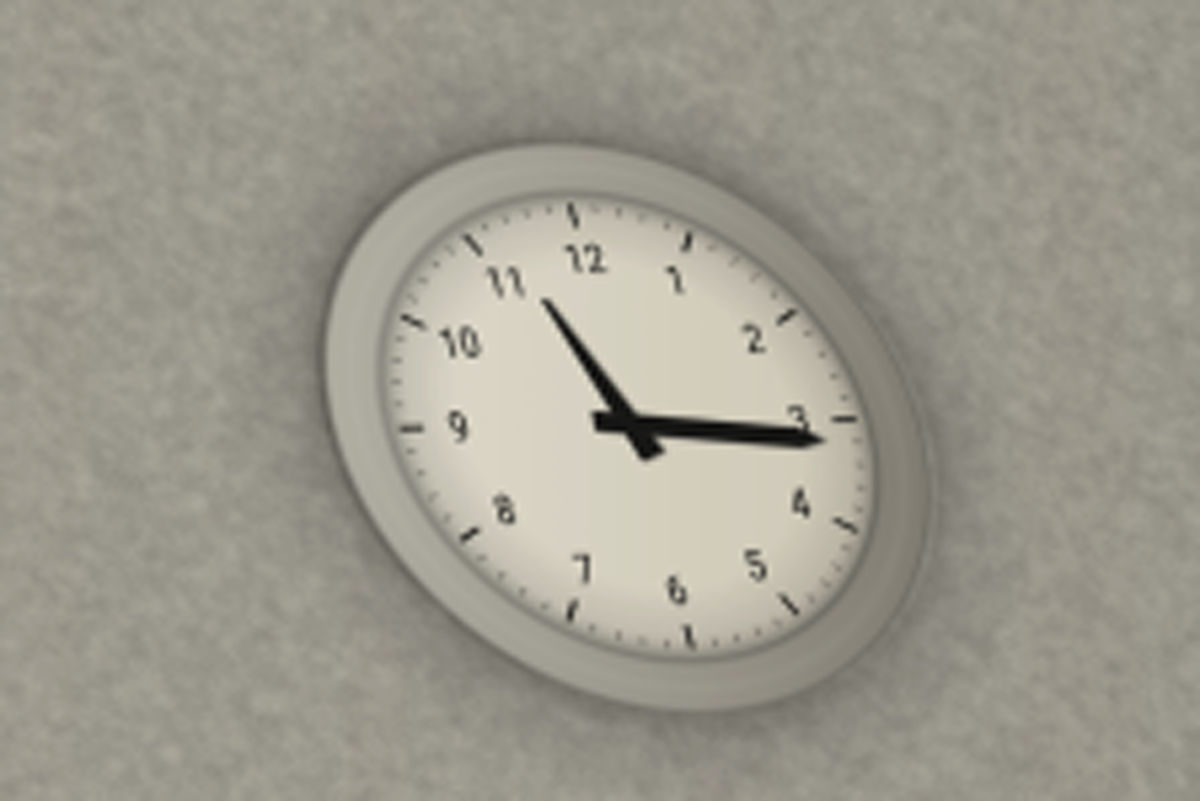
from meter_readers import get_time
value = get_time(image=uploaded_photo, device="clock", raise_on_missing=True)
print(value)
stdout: 11:16
